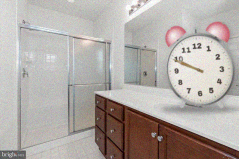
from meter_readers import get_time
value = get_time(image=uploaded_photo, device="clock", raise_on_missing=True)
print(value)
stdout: 9:49
